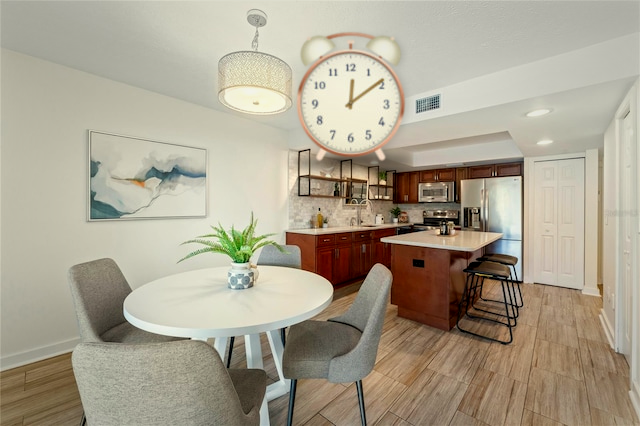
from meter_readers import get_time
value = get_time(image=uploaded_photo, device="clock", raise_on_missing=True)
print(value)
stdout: 12:09
